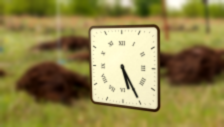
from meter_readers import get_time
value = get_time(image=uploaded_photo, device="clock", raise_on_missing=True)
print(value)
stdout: 5:25
